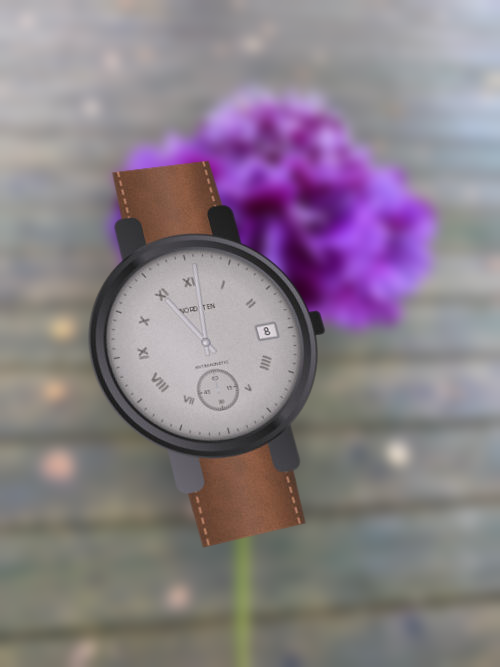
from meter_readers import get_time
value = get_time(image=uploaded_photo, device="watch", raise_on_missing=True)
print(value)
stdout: 11:01
